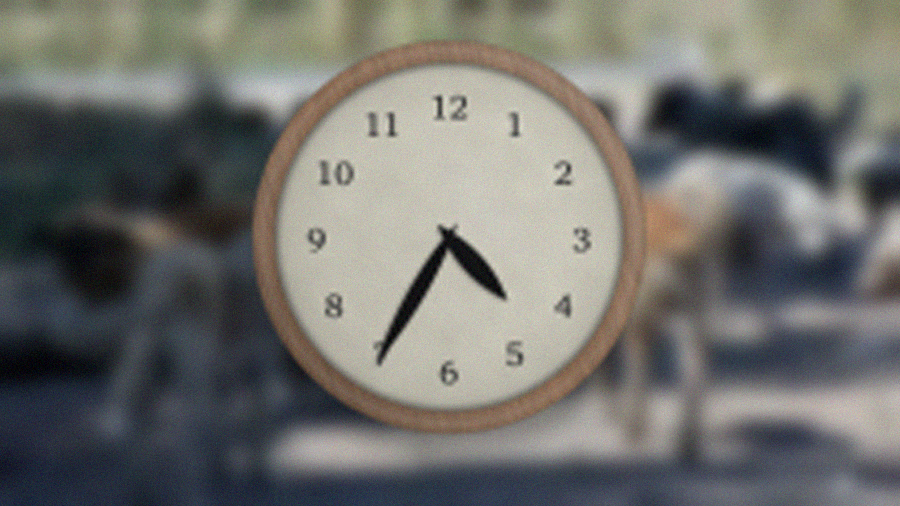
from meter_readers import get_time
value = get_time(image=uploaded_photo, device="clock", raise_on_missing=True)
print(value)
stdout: 4:35
